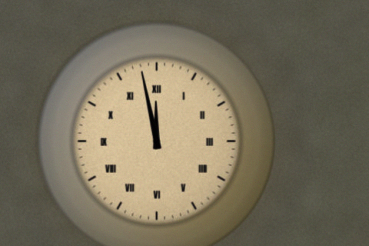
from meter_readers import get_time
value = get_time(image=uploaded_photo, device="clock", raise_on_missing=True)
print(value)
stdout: 11:58
